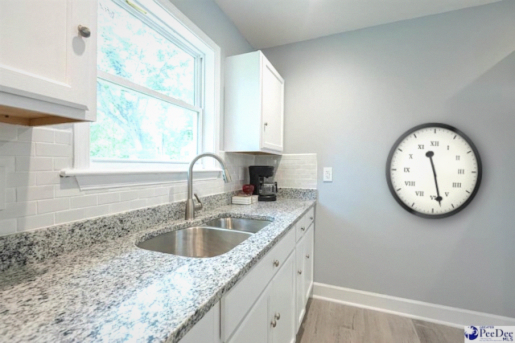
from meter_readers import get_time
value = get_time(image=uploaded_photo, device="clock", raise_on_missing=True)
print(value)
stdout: 11:28
